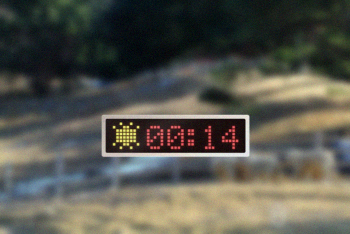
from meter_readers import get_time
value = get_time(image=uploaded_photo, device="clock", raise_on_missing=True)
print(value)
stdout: 0:14
